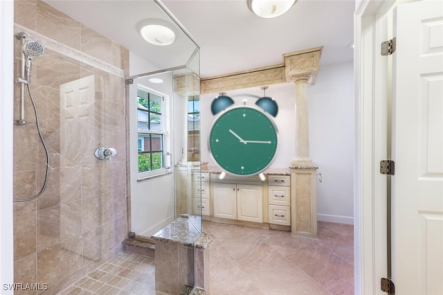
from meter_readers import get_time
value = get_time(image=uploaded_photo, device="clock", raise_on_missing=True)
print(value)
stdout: 10:15
